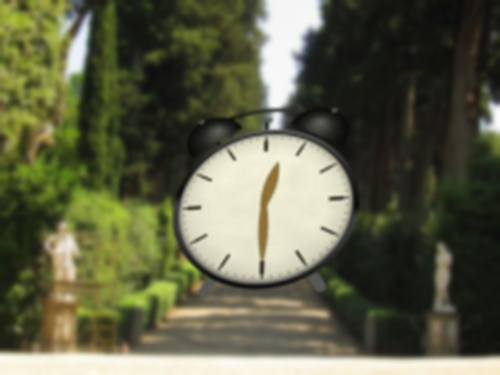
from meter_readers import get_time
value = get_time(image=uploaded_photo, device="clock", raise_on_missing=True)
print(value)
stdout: 12:30
